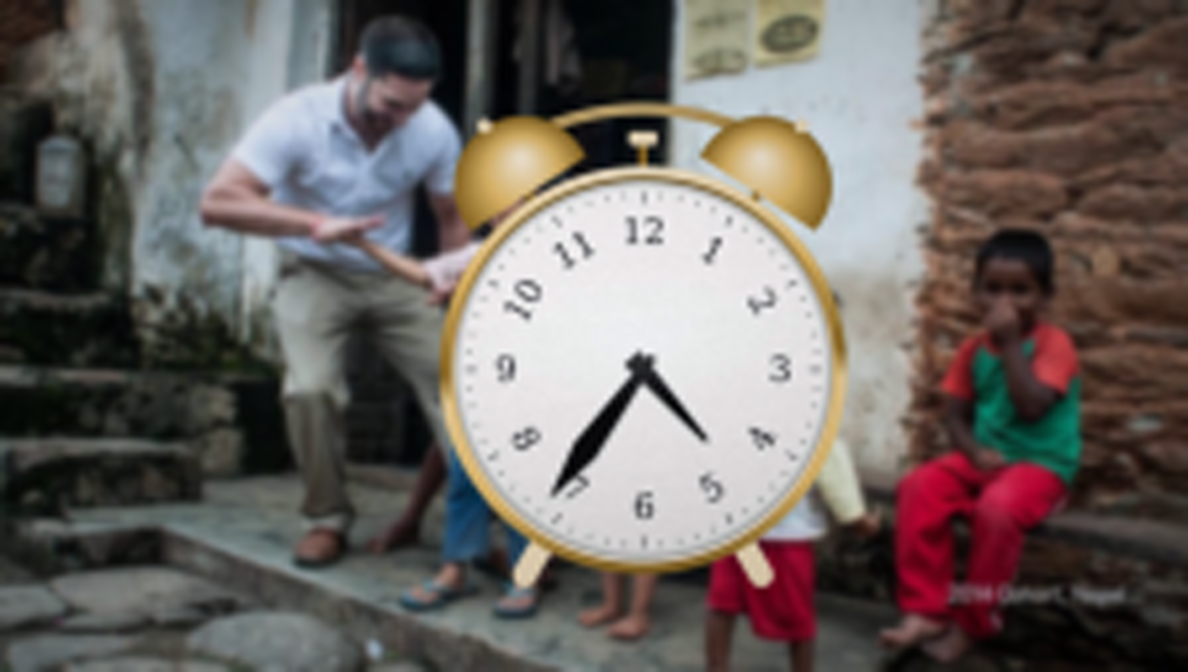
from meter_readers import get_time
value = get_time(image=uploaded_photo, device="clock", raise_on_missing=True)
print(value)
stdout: 4:36
